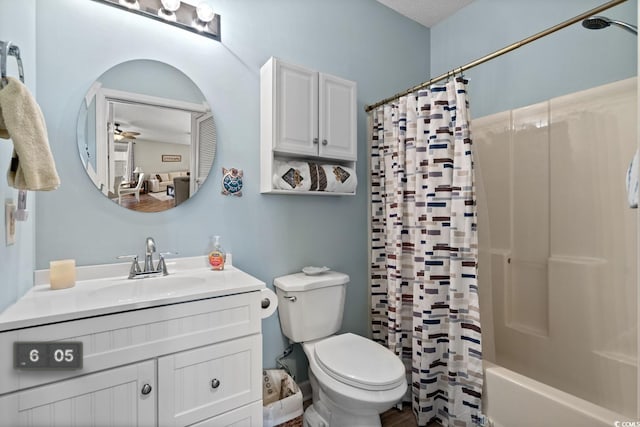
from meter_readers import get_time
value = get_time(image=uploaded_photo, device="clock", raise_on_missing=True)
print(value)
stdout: 6:05
